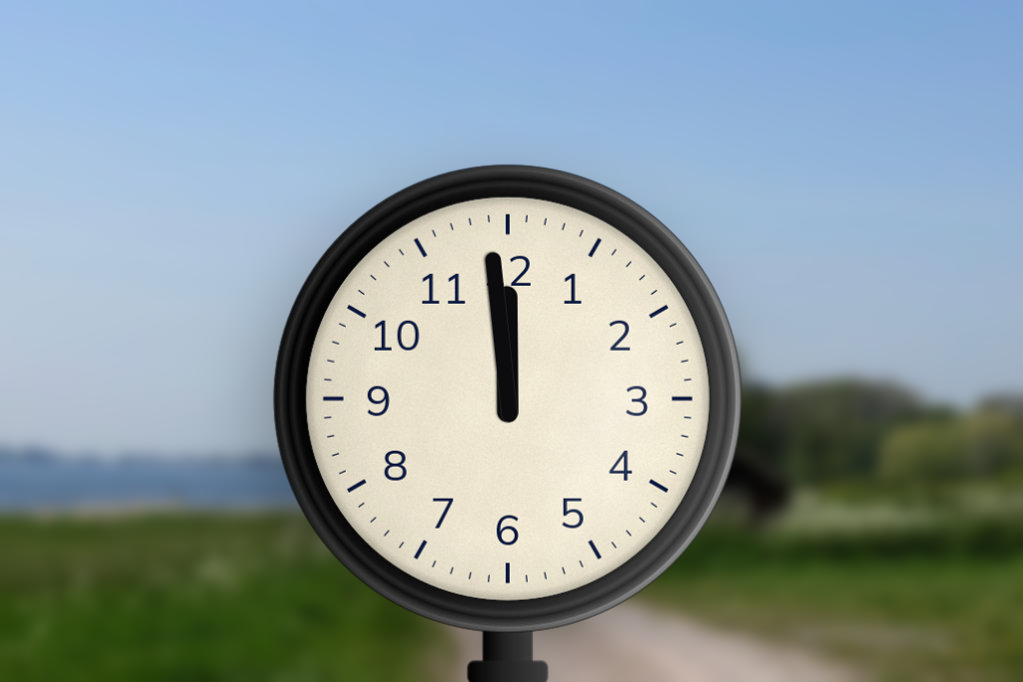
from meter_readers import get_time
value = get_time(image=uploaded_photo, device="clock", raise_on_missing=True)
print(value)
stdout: 11:59
